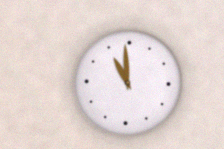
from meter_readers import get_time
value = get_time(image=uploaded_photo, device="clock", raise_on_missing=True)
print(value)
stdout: 10:59
